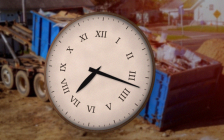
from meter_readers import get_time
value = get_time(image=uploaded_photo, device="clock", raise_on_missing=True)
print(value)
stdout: 7:17
